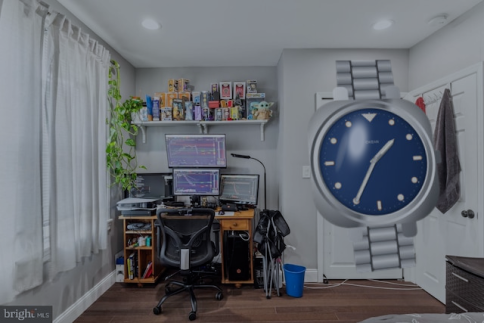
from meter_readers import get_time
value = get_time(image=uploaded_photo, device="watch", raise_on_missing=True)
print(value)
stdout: 1:35
